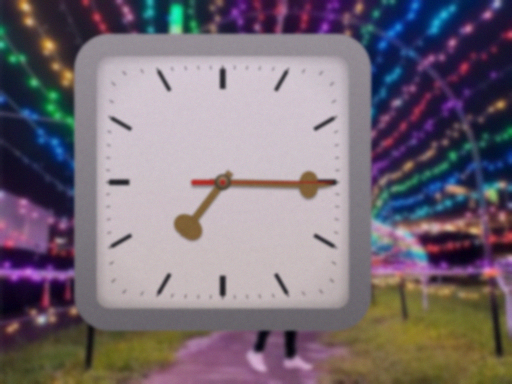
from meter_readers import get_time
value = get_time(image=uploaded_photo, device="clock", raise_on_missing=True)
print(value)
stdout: 7:15:15
